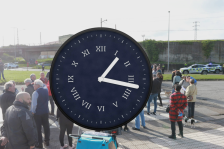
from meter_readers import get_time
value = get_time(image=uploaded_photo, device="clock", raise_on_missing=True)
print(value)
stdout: 1:17
